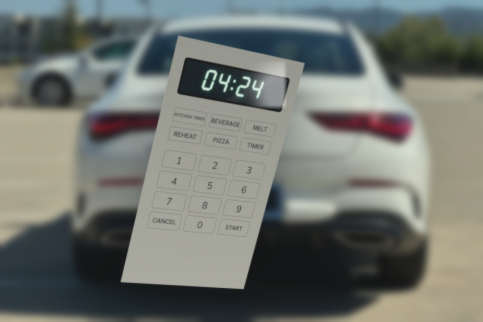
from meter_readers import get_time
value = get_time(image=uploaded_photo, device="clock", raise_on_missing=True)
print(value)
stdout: 4:24
